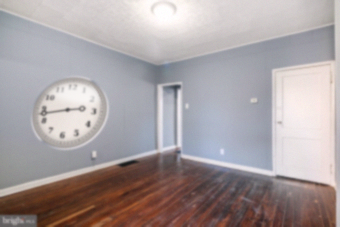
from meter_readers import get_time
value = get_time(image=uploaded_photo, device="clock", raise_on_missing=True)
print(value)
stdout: 2:43
